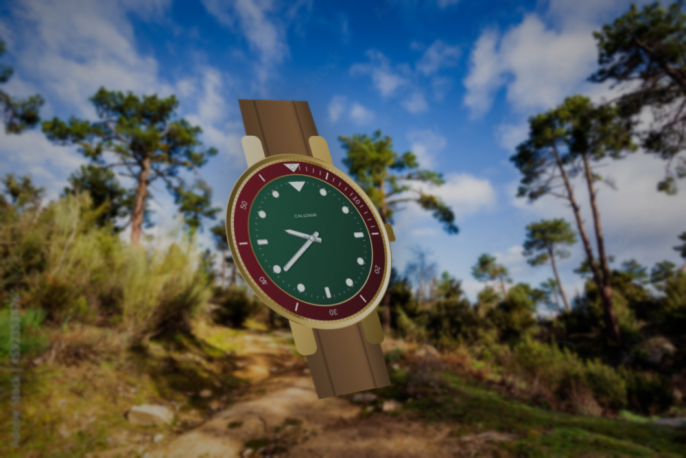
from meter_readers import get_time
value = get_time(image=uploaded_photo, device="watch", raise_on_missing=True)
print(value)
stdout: 9:39
